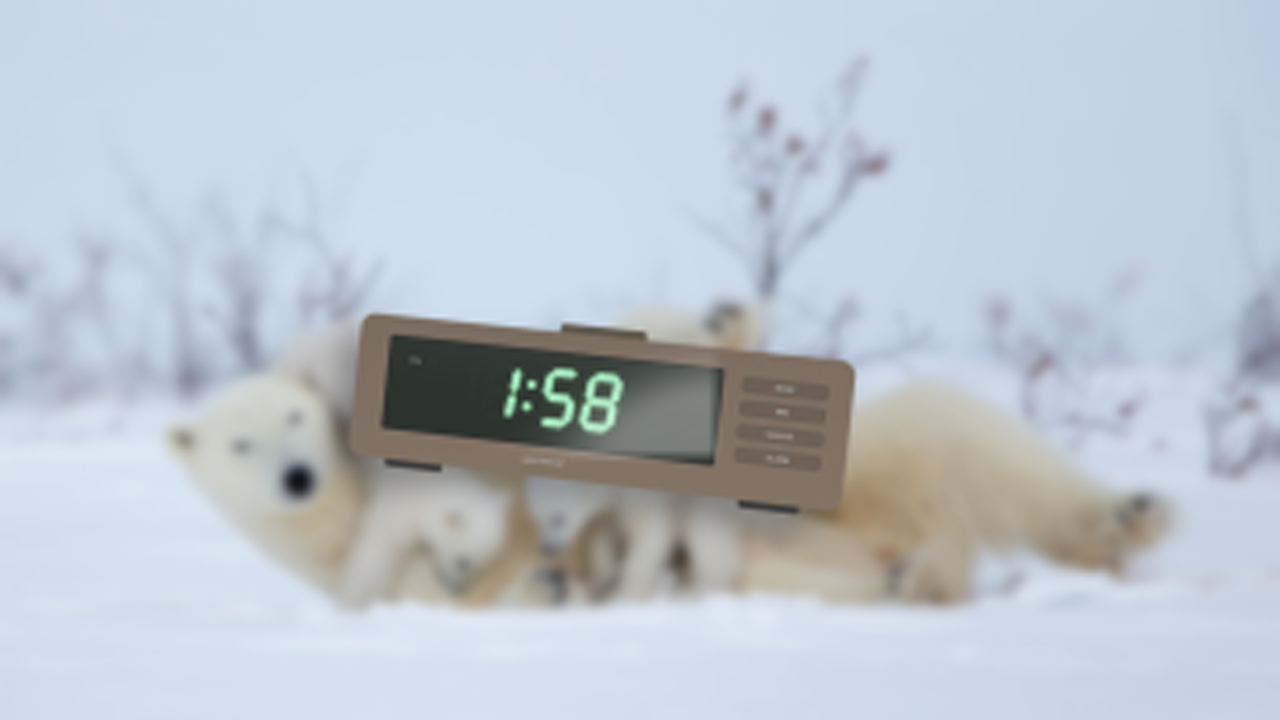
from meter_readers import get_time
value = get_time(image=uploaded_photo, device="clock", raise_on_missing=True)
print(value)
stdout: 1:58
